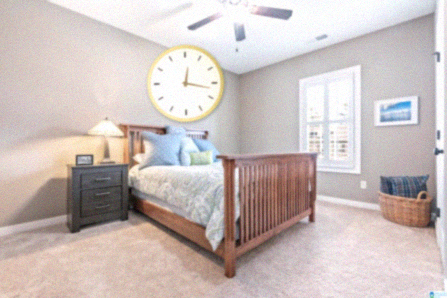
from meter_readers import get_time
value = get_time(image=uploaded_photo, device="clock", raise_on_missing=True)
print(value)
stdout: 12:17
